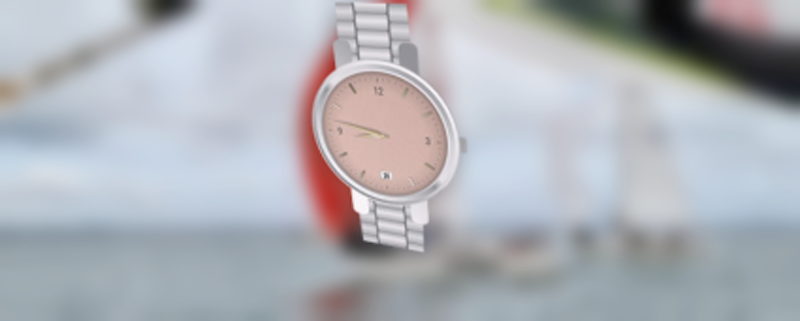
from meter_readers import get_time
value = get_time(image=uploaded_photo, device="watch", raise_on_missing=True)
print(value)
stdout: 8:47
